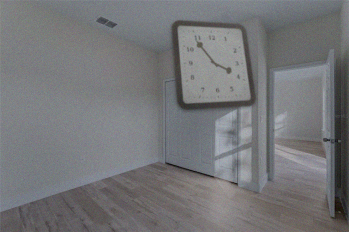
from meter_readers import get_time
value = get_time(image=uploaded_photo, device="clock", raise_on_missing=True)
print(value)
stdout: 3:54
